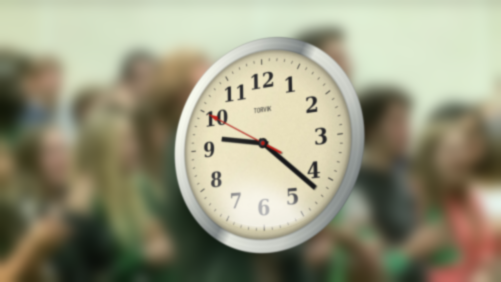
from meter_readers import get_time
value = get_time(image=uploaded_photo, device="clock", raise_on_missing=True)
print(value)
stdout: 9:21:50
